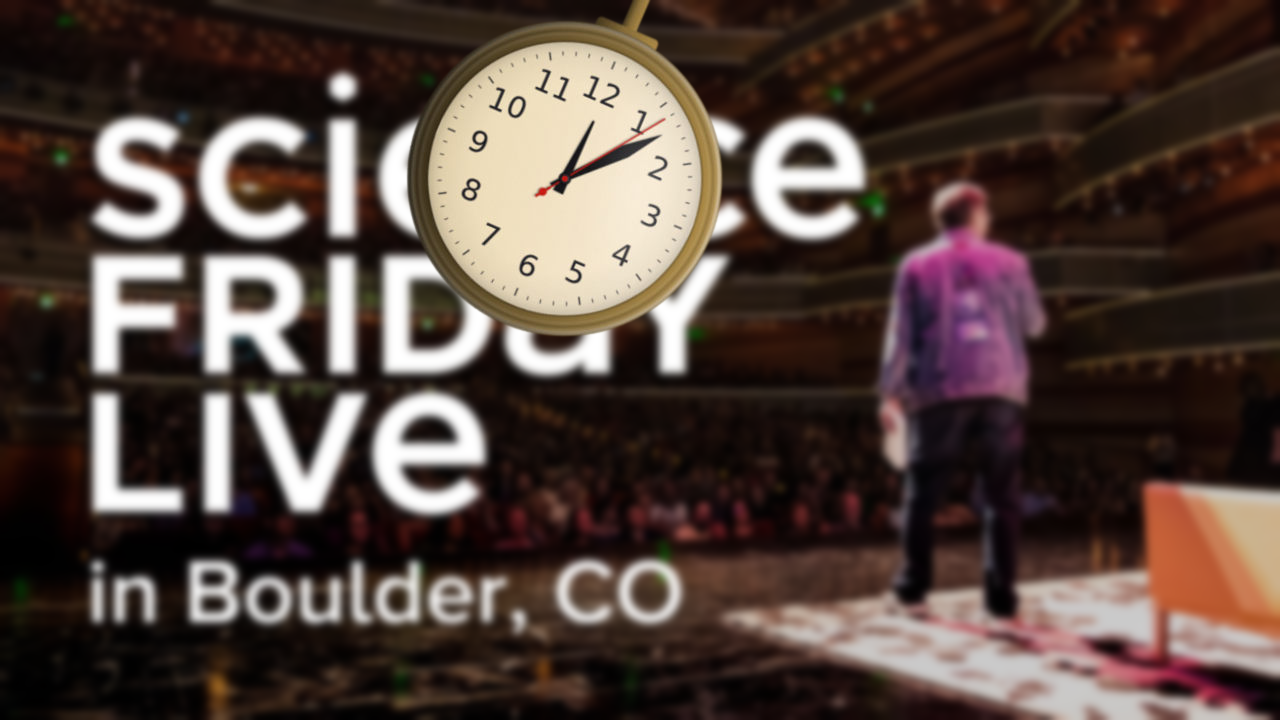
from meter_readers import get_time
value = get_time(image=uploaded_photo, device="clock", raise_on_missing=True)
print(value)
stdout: 12:07:06
